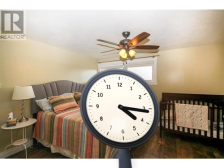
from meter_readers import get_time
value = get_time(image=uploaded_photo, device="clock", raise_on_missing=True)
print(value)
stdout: 4:16
